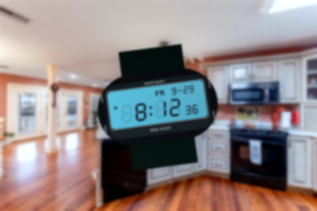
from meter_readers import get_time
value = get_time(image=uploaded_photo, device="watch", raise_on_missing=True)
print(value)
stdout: 8:12
